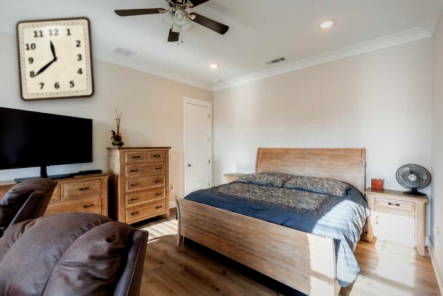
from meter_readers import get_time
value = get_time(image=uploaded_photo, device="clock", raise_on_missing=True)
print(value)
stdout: 11:39
